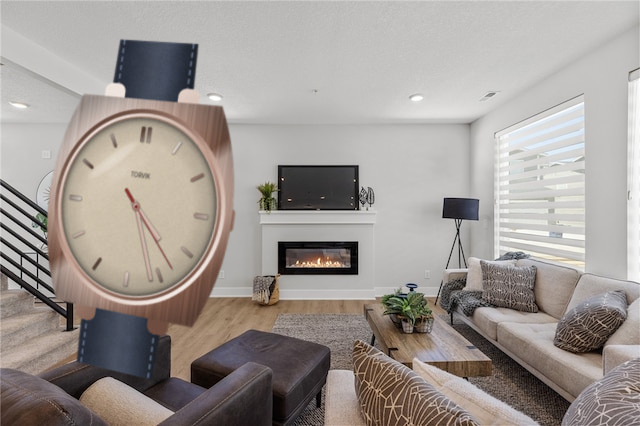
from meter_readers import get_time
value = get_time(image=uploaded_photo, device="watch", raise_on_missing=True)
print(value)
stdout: 4:26:23
